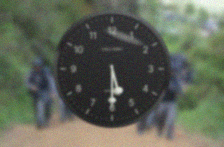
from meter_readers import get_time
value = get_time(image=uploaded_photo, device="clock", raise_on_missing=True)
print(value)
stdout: 5:30
